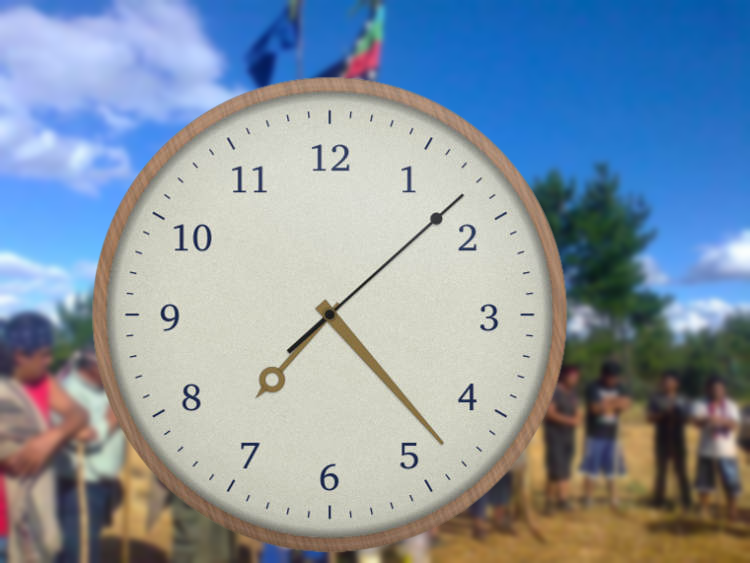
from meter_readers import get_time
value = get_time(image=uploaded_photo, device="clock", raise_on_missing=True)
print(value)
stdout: 7:23:08
